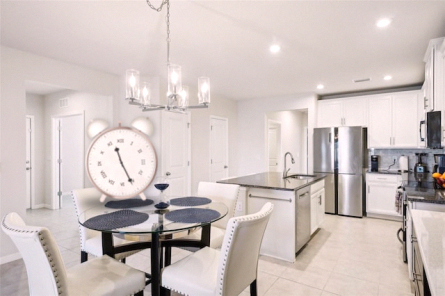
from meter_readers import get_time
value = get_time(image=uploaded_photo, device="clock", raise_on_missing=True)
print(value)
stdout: 11:26
